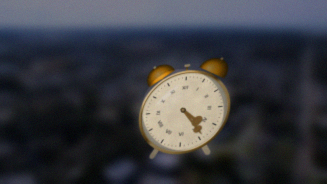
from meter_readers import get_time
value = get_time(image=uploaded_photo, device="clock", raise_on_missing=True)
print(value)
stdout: 4:24
